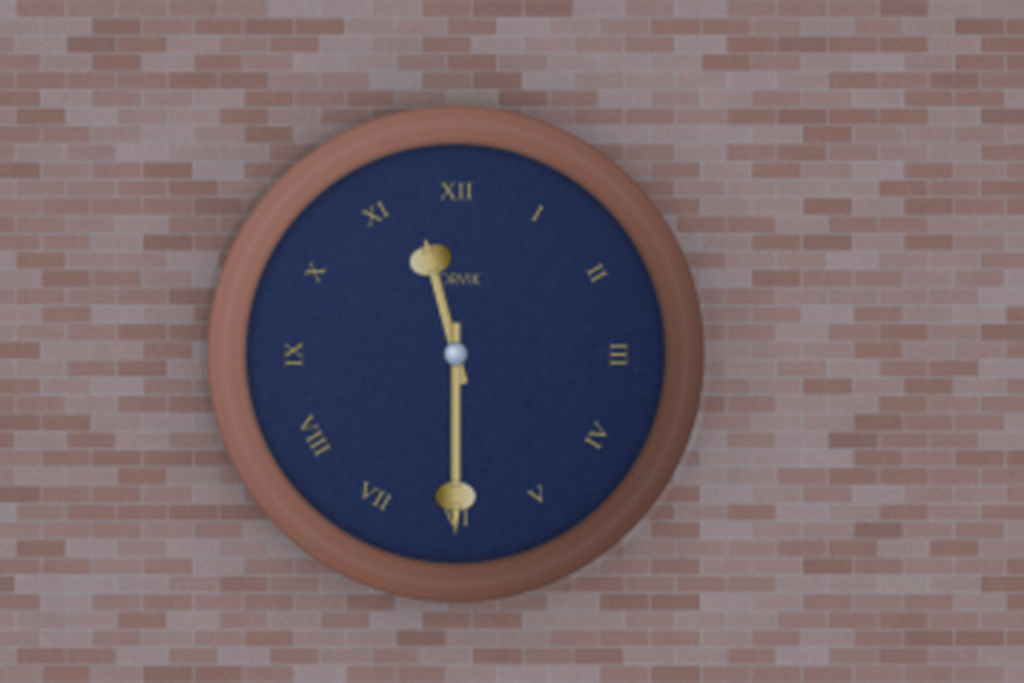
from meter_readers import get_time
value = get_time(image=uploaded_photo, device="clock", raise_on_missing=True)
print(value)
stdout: 11:30
